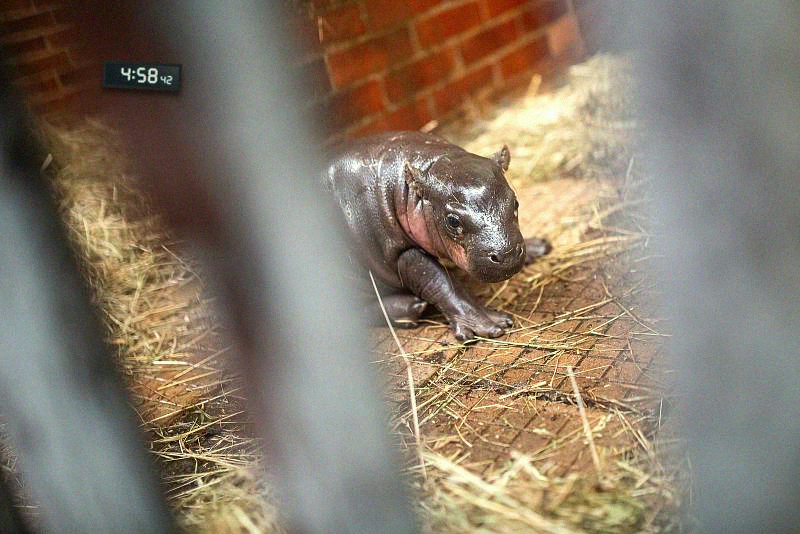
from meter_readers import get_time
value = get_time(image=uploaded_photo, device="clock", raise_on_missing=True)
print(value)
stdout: 4:58:42
